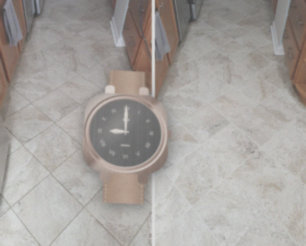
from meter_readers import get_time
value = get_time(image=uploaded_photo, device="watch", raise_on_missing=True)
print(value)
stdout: 9:00
